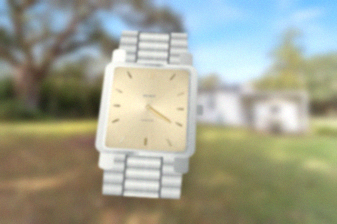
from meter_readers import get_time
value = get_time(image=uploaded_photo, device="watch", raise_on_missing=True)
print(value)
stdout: 4:21
